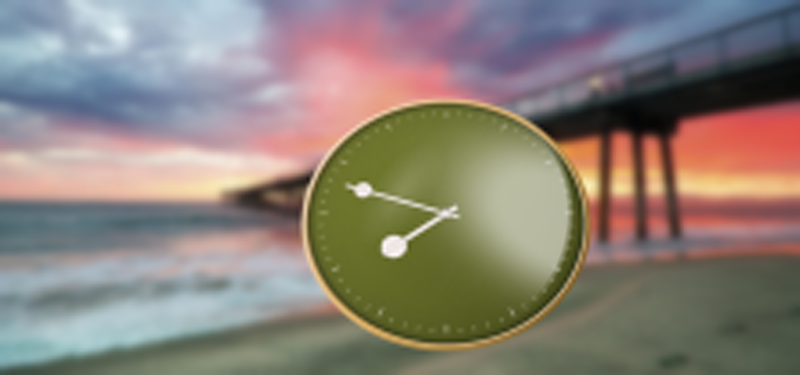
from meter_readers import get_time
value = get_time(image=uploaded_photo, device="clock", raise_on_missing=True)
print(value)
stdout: 7:48
